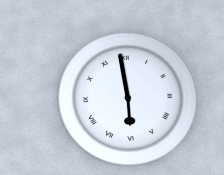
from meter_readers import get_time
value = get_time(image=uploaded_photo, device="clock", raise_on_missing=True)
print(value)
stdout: 5:59
